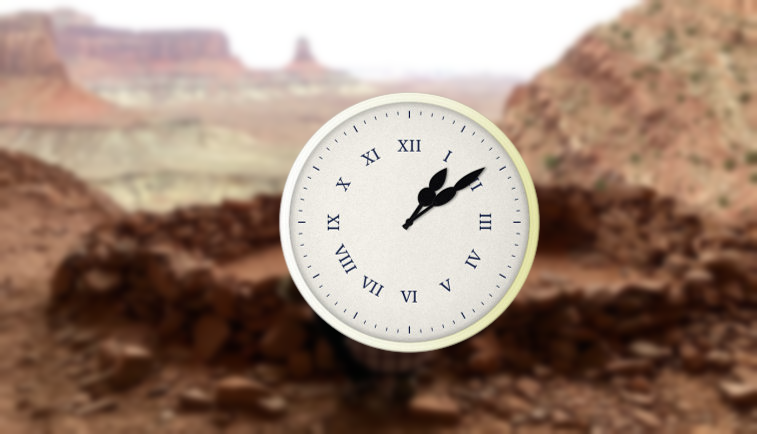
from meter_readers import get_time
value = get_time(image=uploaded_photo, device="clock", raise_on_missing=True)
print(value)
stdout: 1:09
